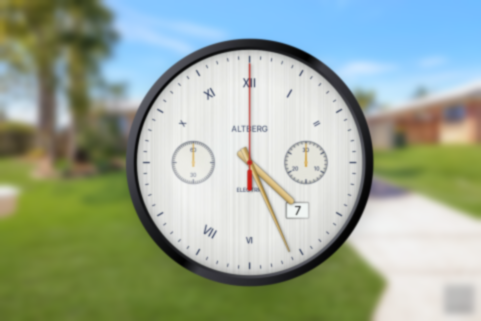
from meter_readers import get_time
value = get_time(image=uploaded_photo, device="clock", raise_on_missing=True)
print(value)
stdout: 4:26
